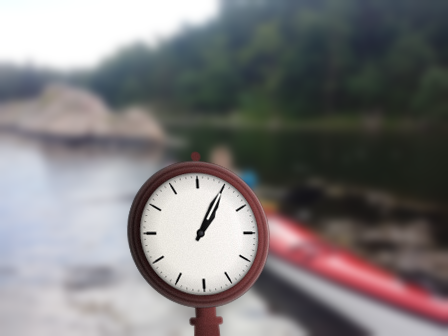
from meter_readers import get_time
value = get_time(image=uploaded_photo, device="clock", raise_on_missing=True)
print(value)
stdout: 1:05
